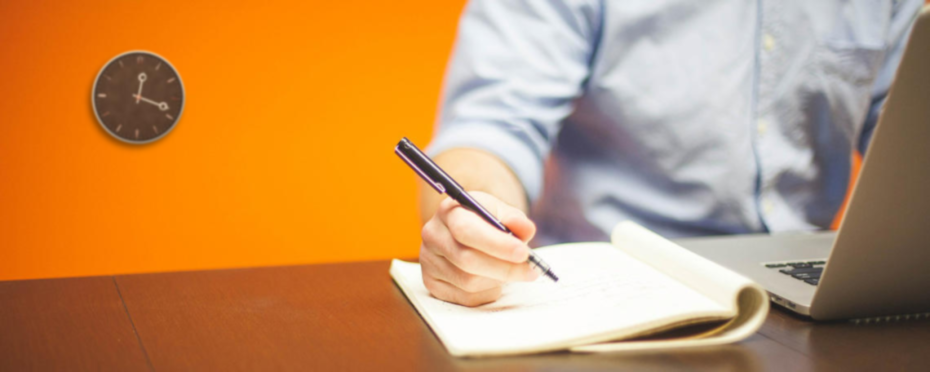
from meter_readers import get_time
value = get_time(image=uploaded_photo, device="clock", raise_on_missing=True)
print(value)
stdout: 12:18
